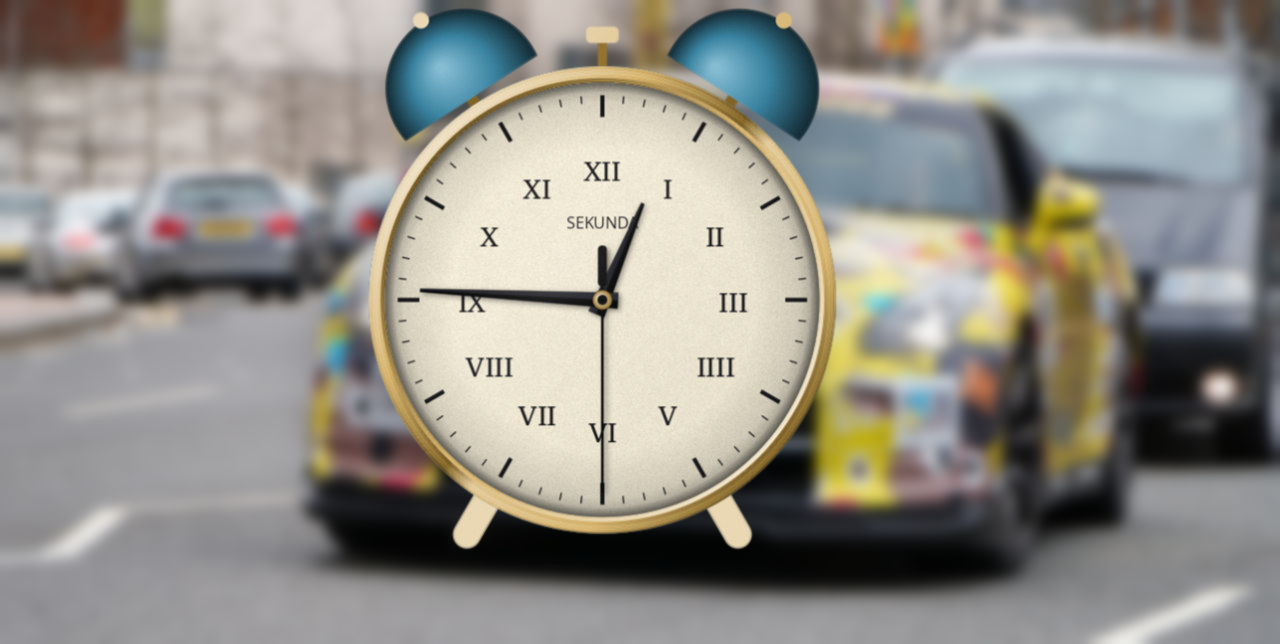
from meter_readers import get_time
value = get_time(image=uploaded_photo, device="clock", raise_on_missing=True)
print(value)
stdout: 12:45:30
